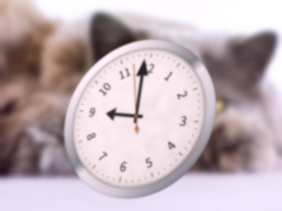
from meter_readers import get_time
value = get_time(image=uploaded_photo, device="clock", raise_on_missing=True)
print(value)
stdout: 8:58:57
